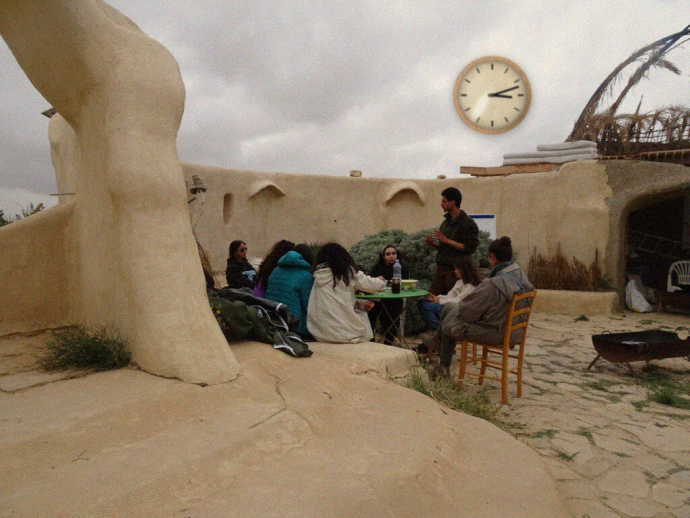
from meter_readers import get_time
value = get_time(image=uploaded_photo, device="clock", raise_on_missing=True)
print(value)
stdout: 3:12
